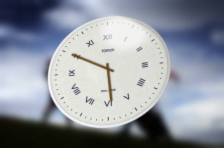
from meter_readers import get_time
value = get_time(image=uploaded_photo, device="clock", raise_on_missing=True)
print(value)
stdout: 5:50
